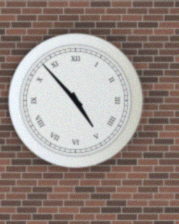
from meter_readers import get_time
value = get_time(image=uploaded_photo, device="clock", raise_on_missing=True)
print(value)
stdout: 4:53
